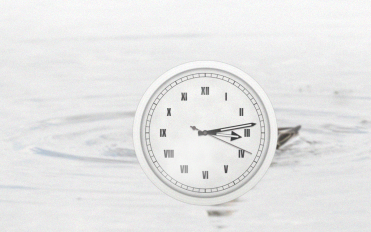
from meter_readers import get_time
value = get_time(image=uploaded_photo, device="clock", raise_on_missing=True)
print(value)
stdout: 3:13:19
